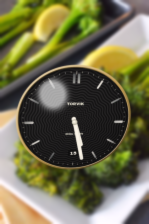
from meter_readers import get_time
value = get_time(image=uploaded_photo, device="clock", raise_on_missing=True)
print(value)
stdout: 5:28
